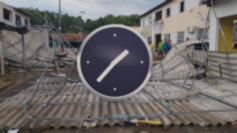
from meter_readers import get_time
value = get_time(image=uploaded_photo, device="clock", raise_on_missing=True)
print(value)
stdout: 1:37
